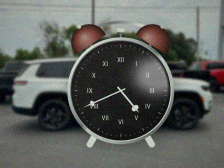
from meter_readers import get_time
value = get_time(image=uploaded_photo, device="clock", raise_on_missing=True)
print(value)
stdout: 4:41
